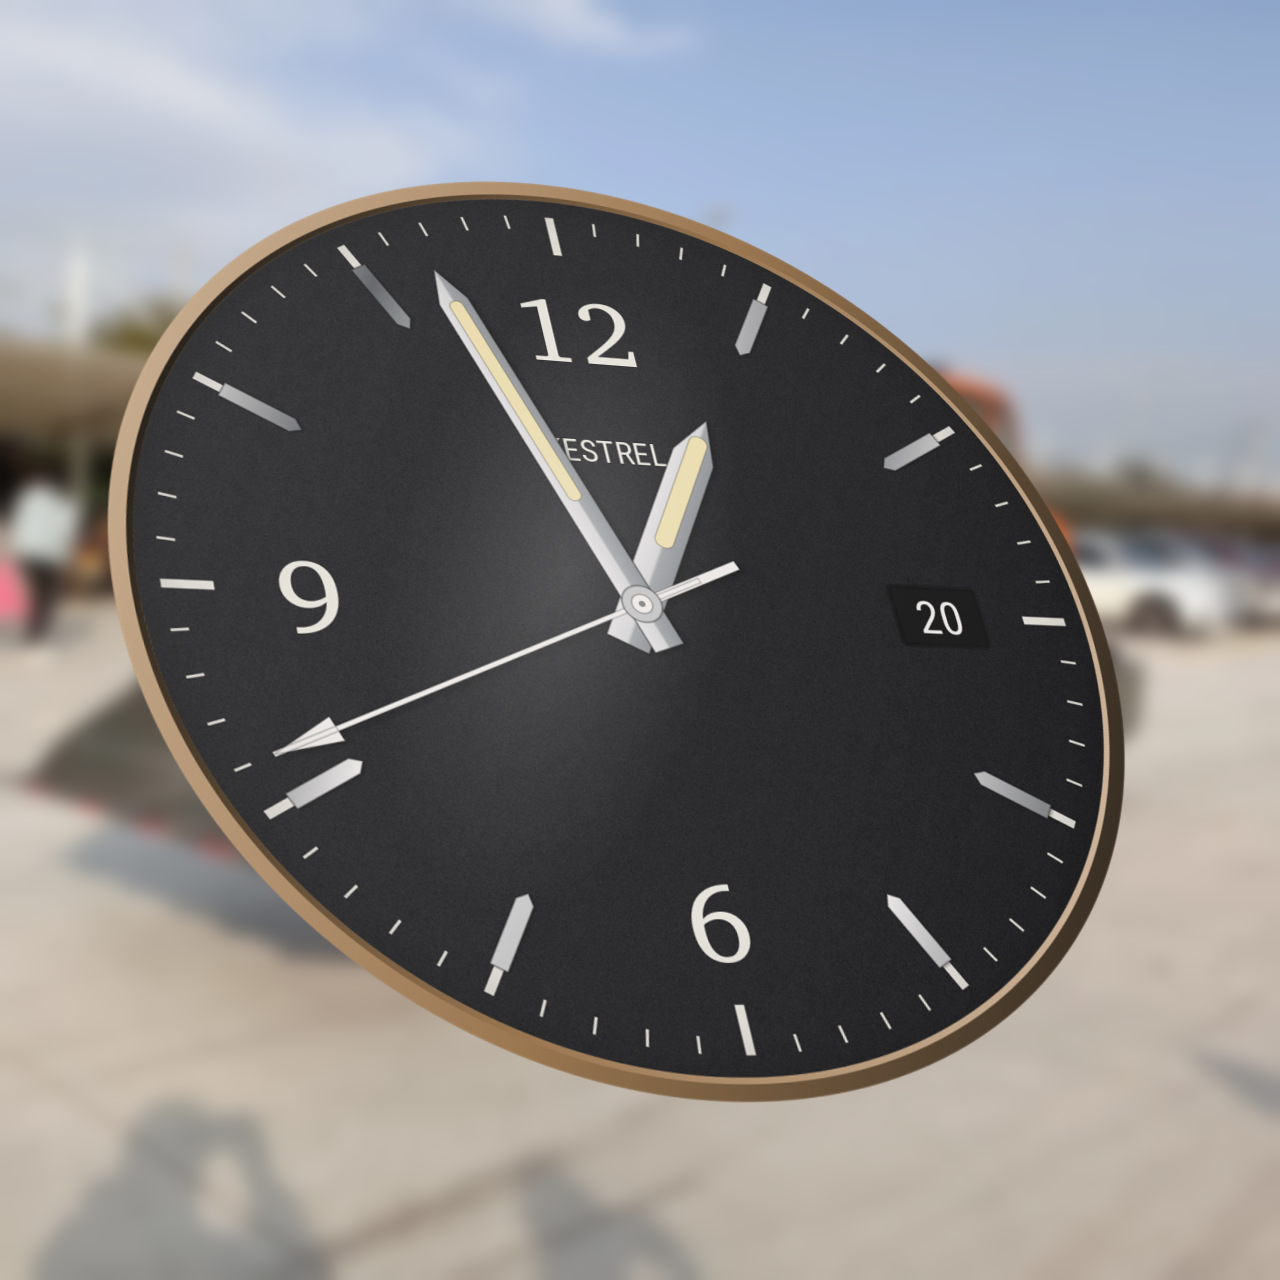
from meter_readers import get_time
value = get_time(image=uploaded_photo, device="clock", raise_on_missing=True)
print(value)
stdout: 12:56:41
